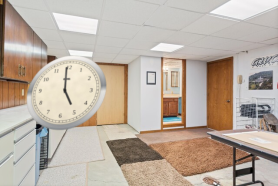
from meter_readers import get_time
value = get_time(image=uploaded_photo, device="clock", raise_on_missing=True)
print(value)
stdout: 4:59
